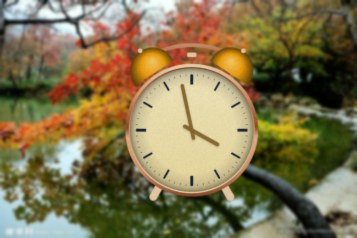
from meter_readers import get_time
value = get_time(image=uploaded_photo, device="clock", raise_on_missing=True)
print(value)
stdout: 3:58
